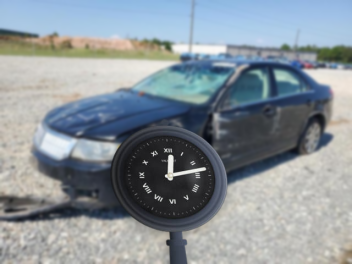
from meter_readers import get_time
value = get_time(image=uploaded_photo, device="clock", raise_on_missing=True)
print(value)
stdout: 12:13
